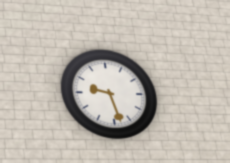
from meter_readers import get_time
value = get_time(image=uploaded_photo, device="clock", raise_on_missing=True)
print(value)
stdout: 9:28
